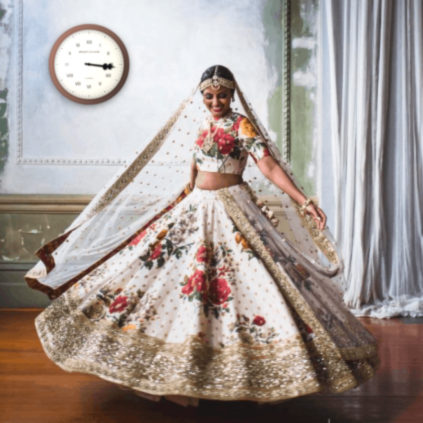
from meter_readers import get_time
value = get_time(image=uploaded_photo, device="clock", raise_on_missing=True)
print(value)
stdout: 3:16
